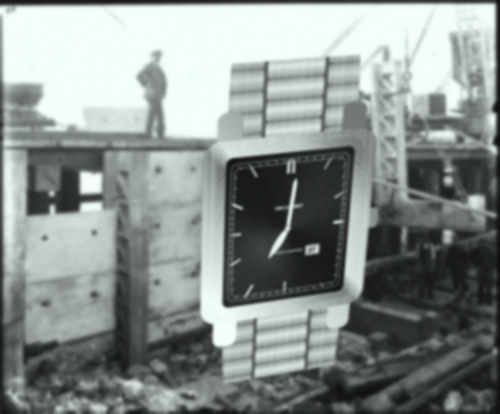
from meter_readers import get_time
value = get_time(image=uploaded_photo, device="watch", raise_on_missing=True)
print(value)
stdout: 7:01
